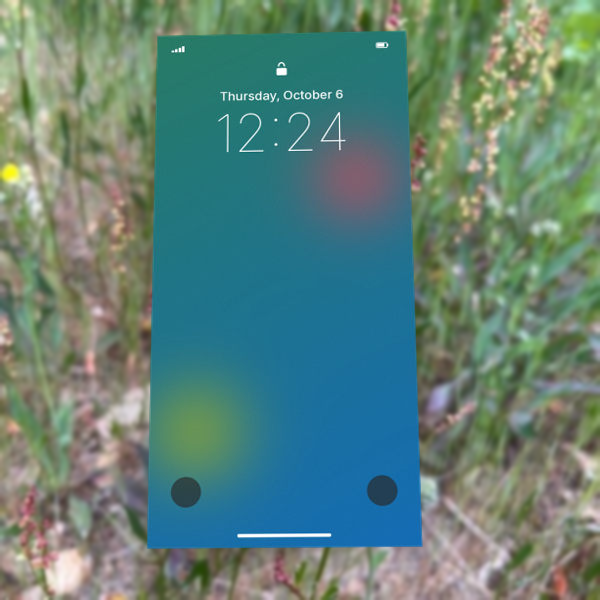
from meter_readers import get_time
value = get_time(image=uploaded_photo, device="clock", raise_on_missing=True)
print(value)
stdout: 12:24
